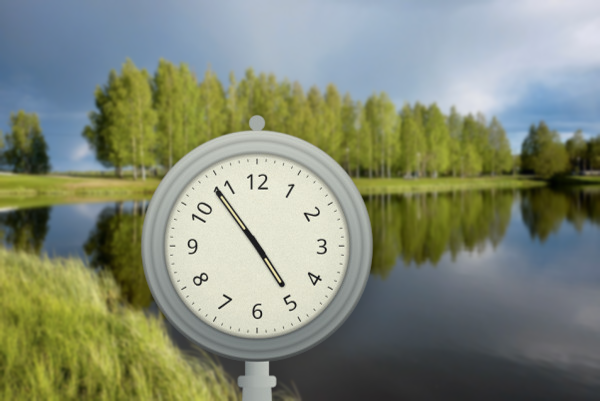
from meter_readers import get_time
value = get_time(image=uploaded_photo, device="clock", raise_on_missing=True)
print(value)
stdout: 4:54
